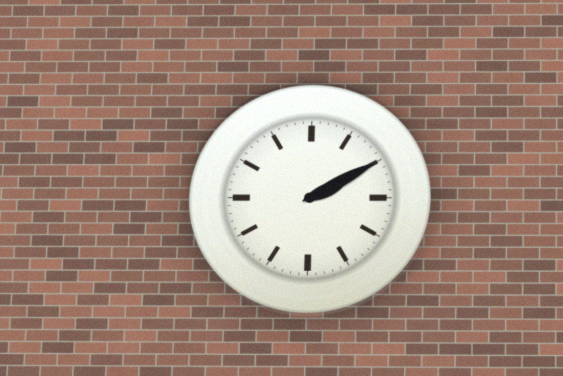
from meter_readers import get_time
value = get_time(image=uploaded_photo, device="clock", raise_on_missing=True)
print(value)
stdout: 2:10
